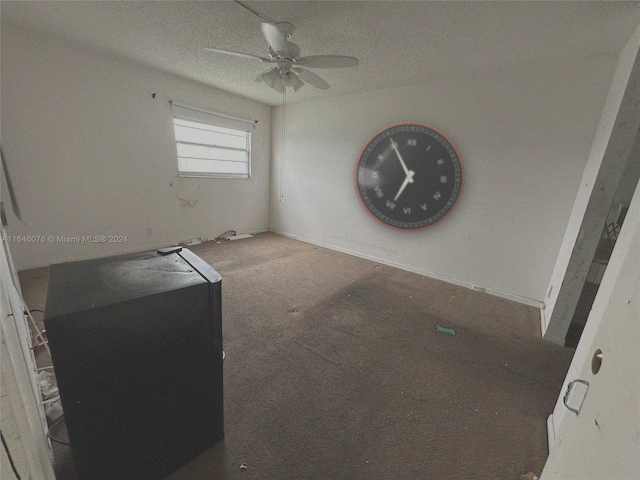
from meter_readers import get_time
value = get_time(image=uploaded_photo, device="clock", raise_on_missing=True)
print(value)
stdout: 6:55
